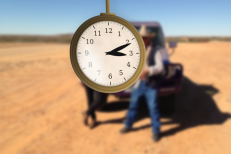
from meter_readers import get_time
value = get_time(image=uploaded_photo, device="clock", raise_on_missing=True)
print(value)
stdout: 3:11
